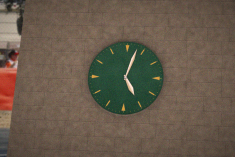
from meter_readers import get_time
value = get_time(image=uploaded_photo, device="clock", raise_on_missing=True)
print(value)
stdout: 5:03
